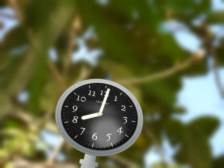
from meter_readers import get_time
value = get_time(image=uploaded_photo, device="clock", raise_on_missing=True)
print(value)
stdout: 8:01
